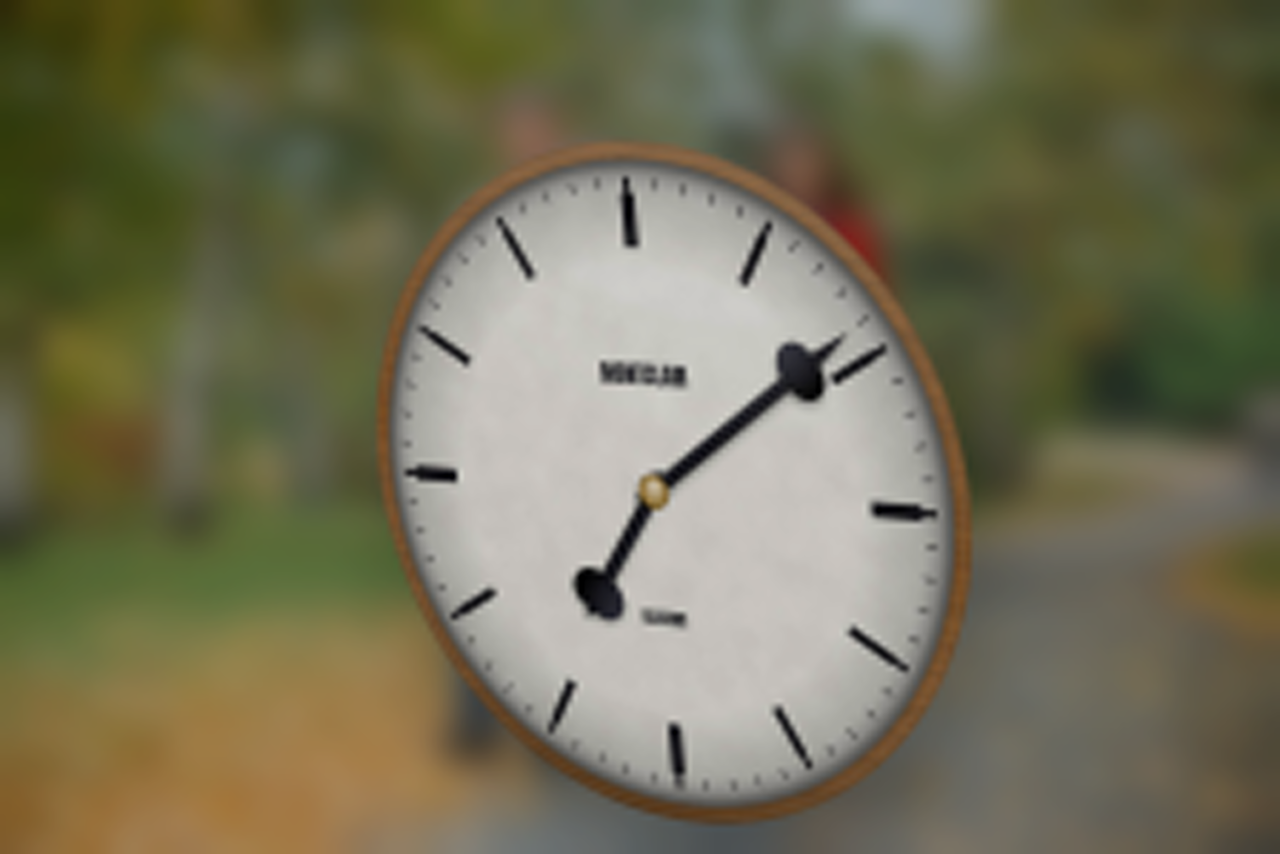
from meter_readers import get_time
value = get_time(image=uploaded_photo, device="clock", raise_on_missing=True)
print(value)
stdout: 7:09
